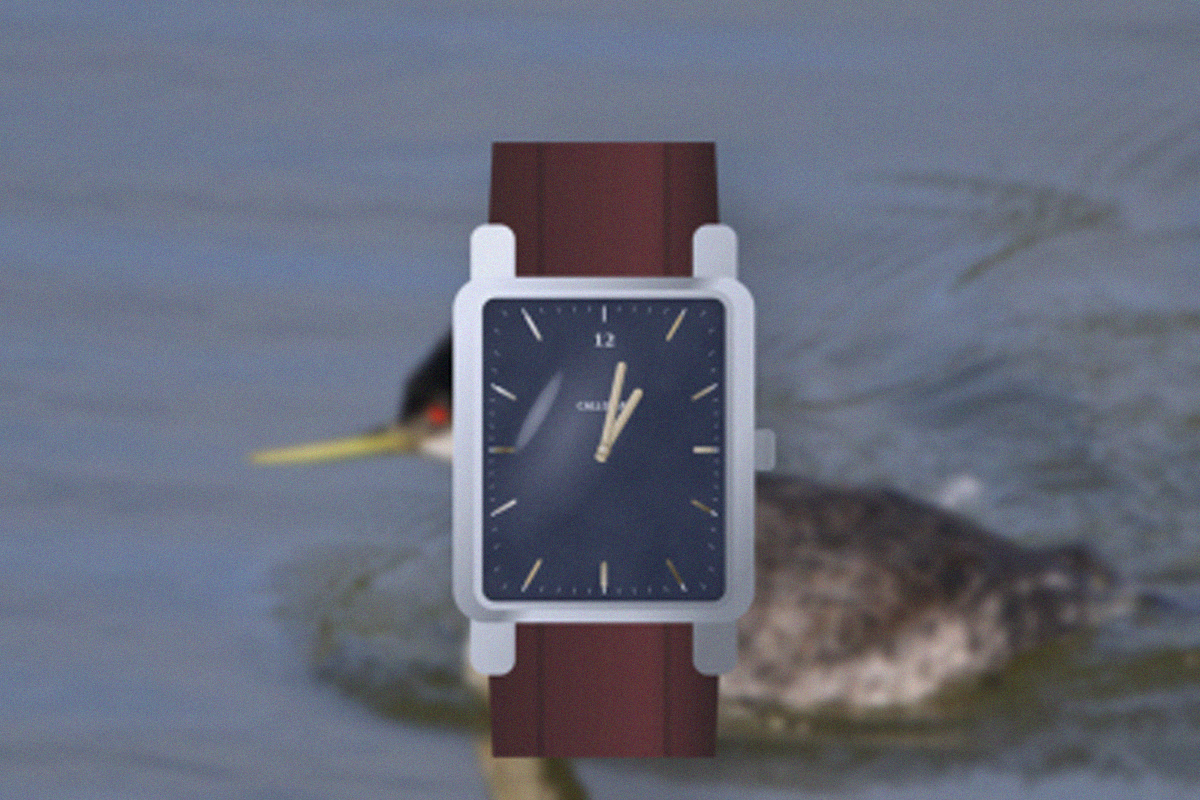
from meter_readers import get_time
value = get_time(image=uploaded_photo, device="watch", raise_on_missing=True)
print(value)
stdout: 1:02
